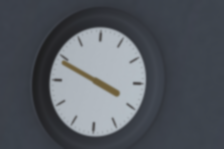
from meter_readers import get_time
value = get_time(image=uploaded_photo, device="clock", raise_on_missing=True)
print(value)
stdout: 3:49
